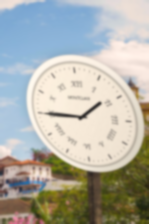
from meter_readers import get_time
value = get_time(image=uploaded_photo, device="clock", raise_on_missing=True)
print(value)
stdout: 1:45
